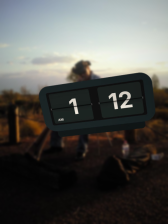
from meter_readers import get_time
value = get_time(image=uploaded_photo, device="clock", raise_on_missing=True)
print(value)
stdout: 1:12
